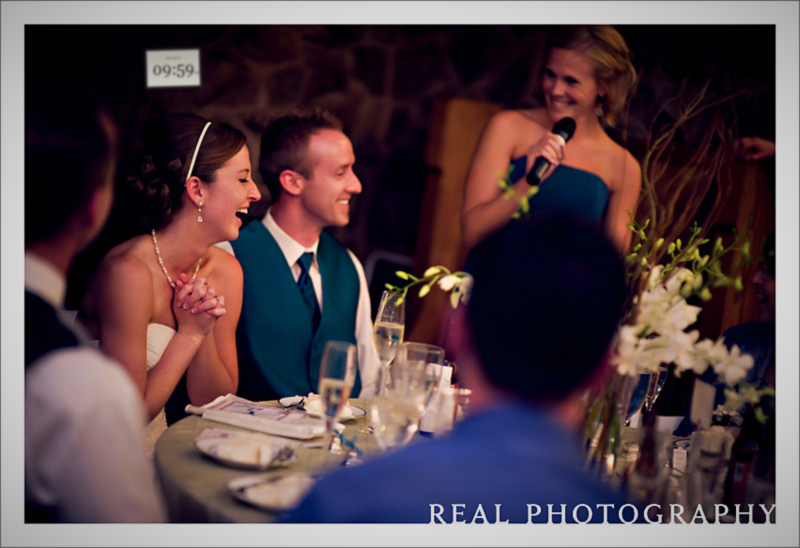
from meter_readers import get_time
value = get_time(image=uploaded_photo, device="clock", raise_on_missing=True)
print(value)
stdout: 9:59
